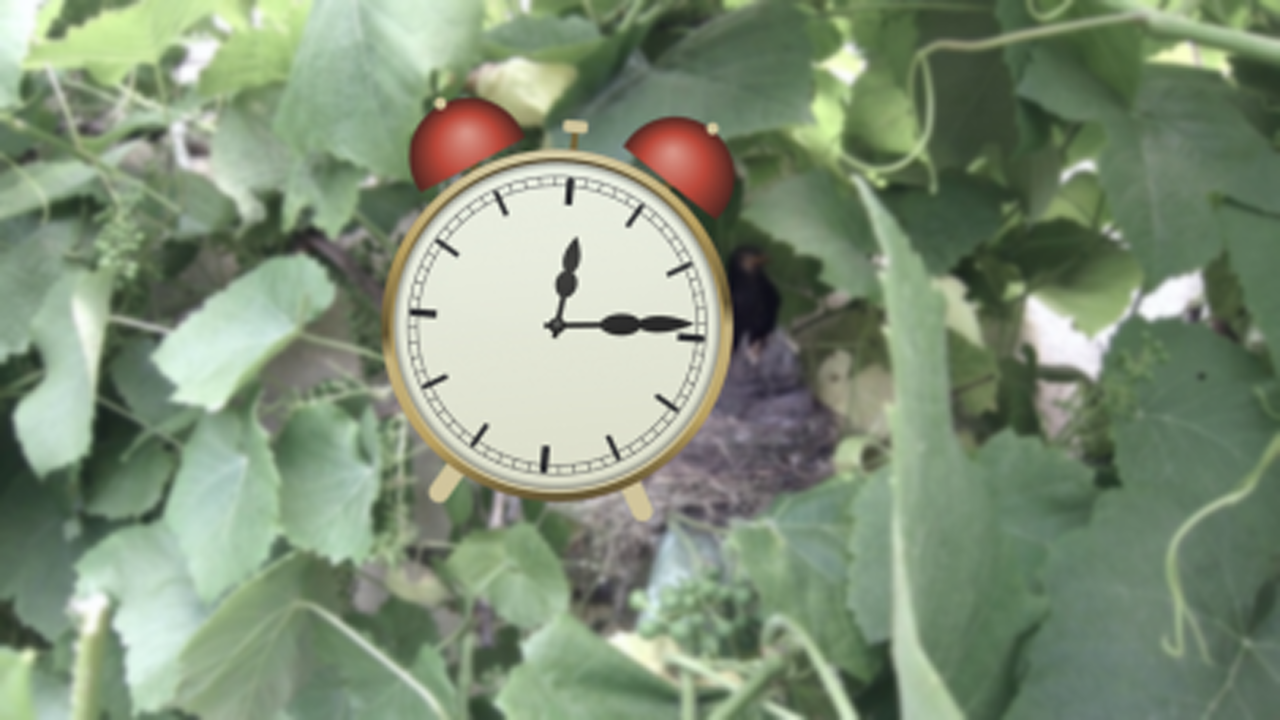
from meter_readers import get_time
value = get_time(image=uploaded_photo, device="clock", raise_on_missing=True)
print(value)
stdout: 12:14
